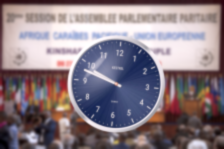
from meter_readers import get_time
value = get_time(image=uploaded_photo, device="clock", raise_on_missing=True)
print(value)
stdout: 9:48
